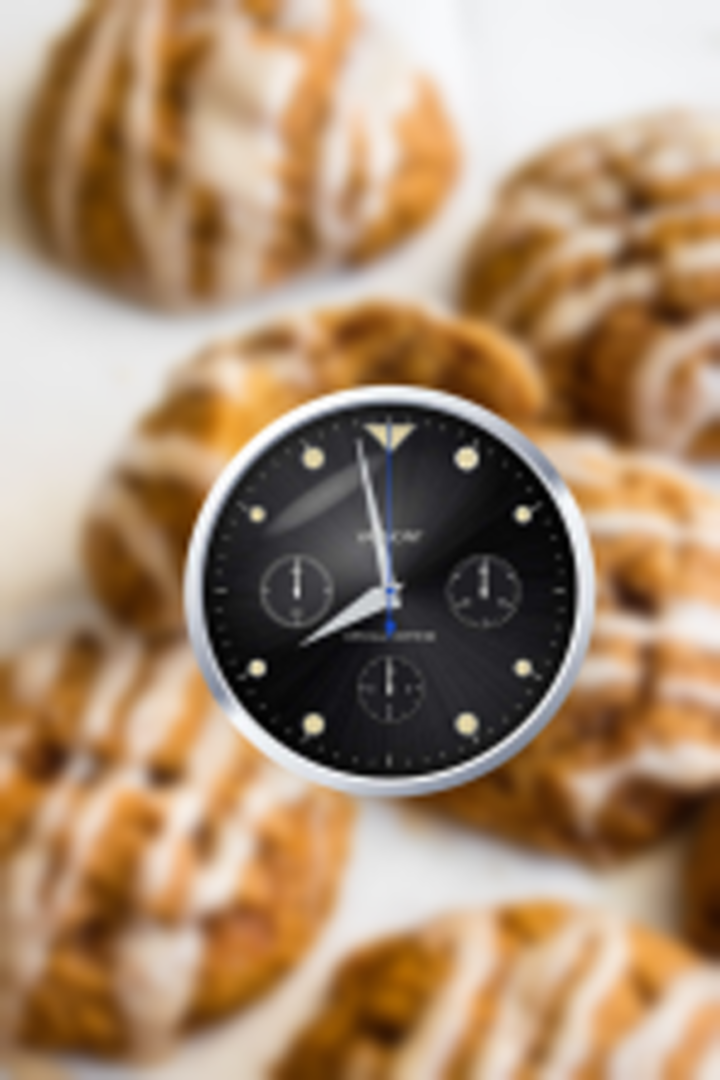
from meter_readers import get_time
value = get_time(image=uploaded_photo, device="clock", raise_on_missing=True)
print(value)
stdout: 7:58
